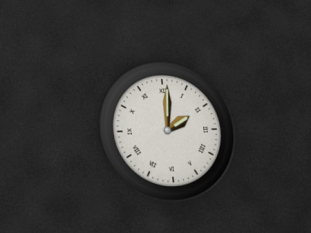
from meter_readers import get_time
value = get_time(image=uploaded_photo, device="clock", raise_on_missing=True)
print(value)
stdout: 2:01
